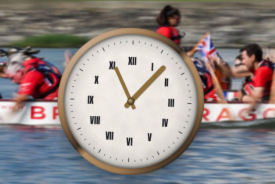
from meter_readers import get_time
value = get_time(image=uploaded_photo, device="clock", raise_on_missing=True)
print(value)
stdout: 11:07
